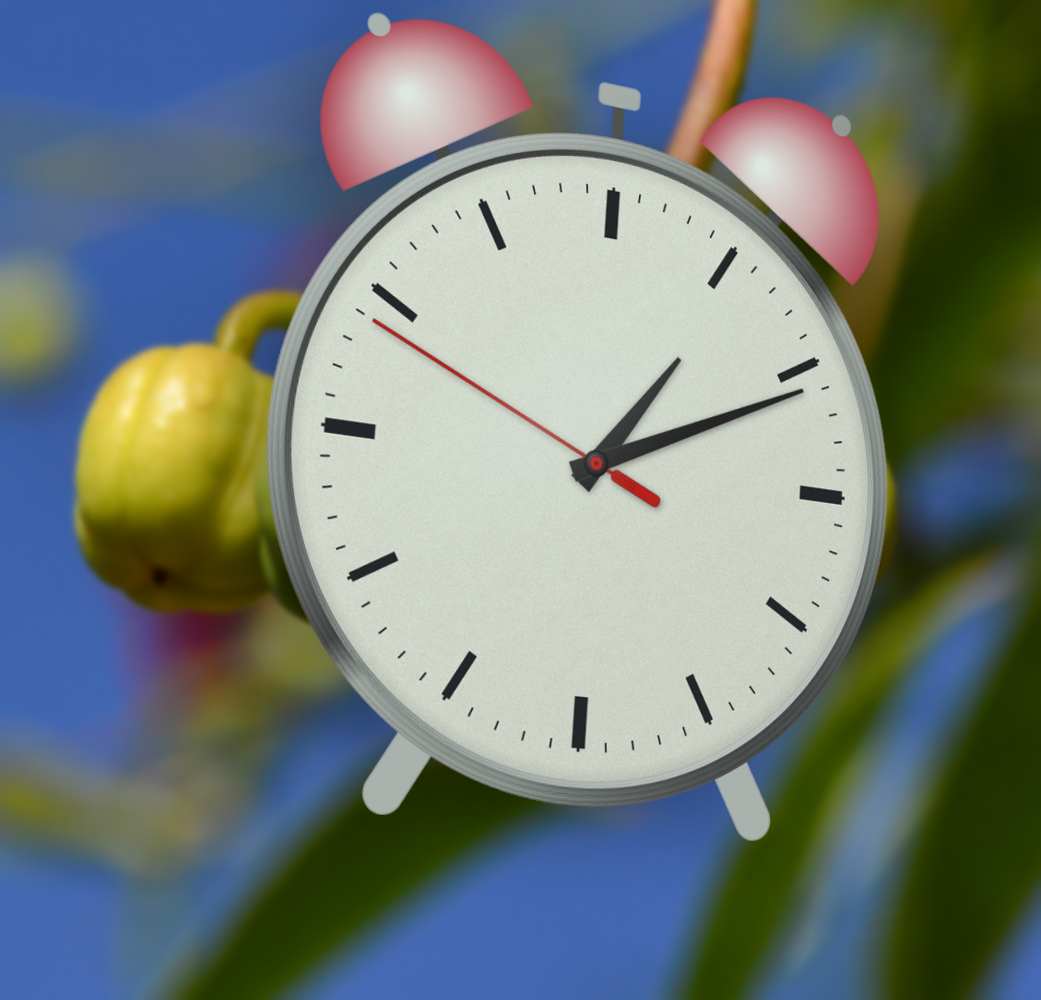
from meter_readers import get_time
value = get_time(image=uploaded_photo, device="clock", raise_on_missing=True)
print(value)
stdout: 1:10:49
